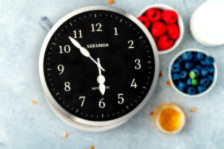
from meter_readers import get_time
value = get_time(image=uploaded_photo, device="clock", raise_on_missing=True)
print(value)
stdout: 5:53
